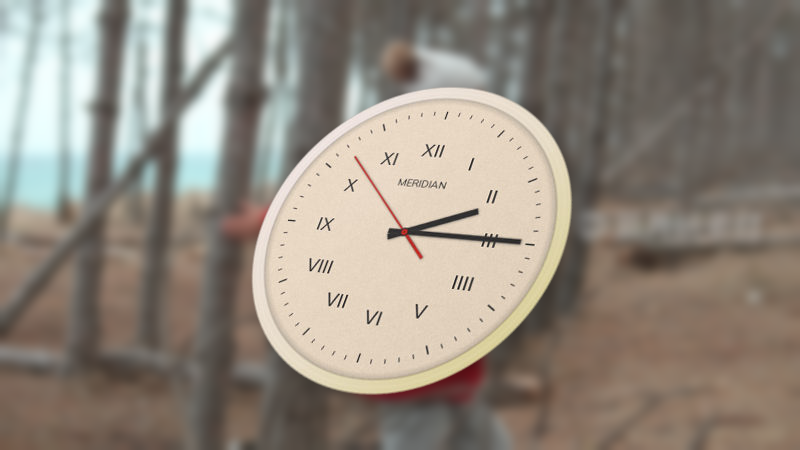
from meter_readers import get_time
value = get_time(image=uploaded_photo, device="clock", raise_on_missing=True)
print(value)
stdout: 2:14:52
